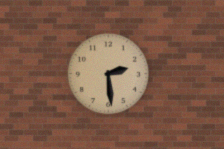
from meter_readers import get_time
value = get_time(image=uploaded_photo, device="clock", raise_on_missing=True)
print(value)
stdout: 2:29
